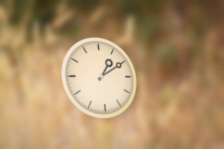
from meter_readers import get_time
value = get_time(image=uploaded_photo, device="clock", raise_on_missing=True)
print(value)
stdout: 1:10
